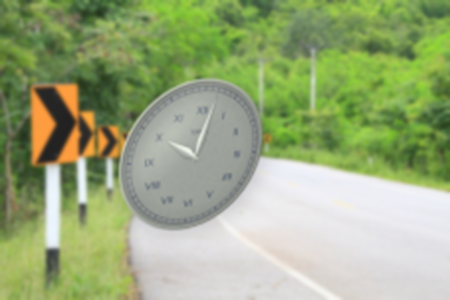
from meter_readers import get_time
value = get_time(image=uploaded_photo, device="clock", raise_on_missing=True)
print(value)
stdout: 10:02
